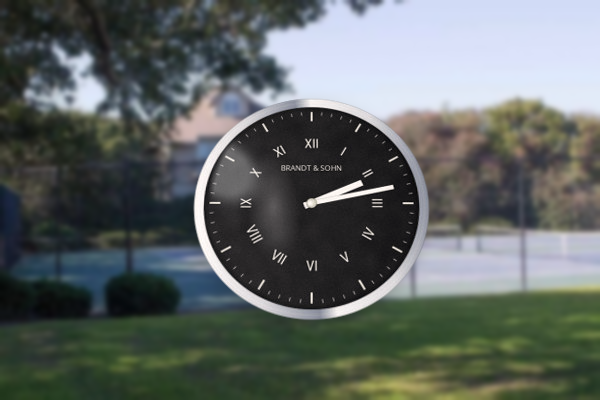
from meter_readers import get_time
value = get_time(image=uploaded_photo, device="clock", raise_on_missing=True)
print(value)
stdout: 2:13
